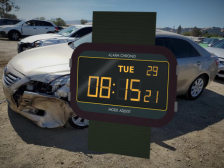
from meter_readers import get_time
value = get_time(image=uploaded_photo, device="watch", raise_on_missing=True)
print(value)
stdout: 8:15:21
